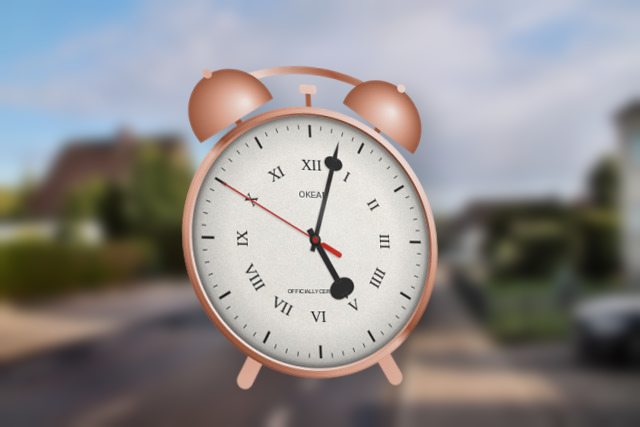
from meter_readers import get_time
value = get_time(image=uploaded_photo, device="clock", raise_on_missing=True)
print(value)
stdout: 5:02:50
